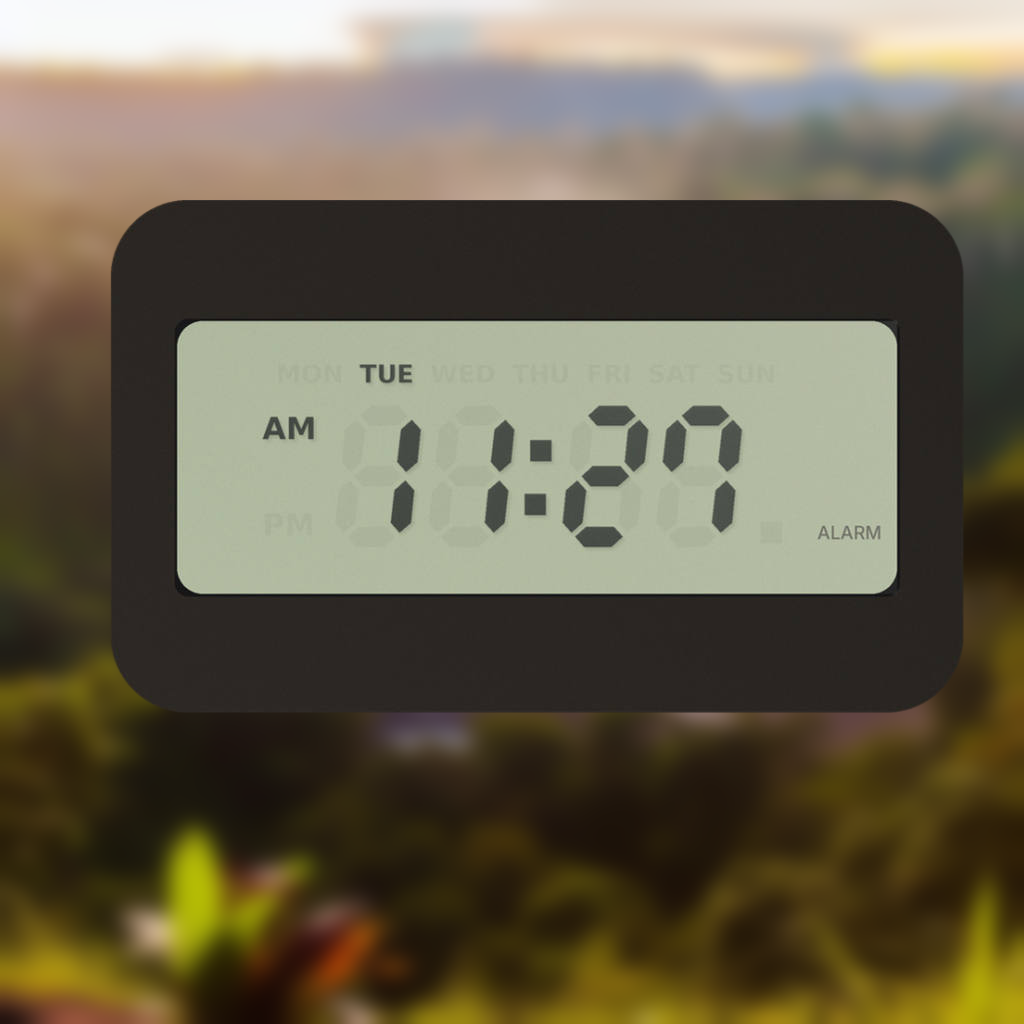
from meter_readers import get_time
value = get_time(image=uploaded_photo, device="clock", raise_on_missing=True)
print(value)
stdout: 11:27
